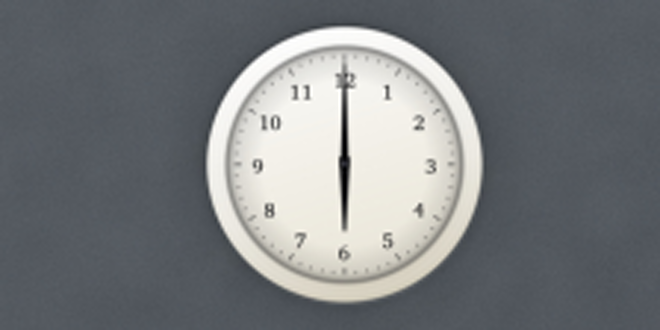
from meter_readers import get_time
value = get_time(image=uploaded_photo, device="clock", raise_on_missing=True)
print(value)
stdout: 6:00
